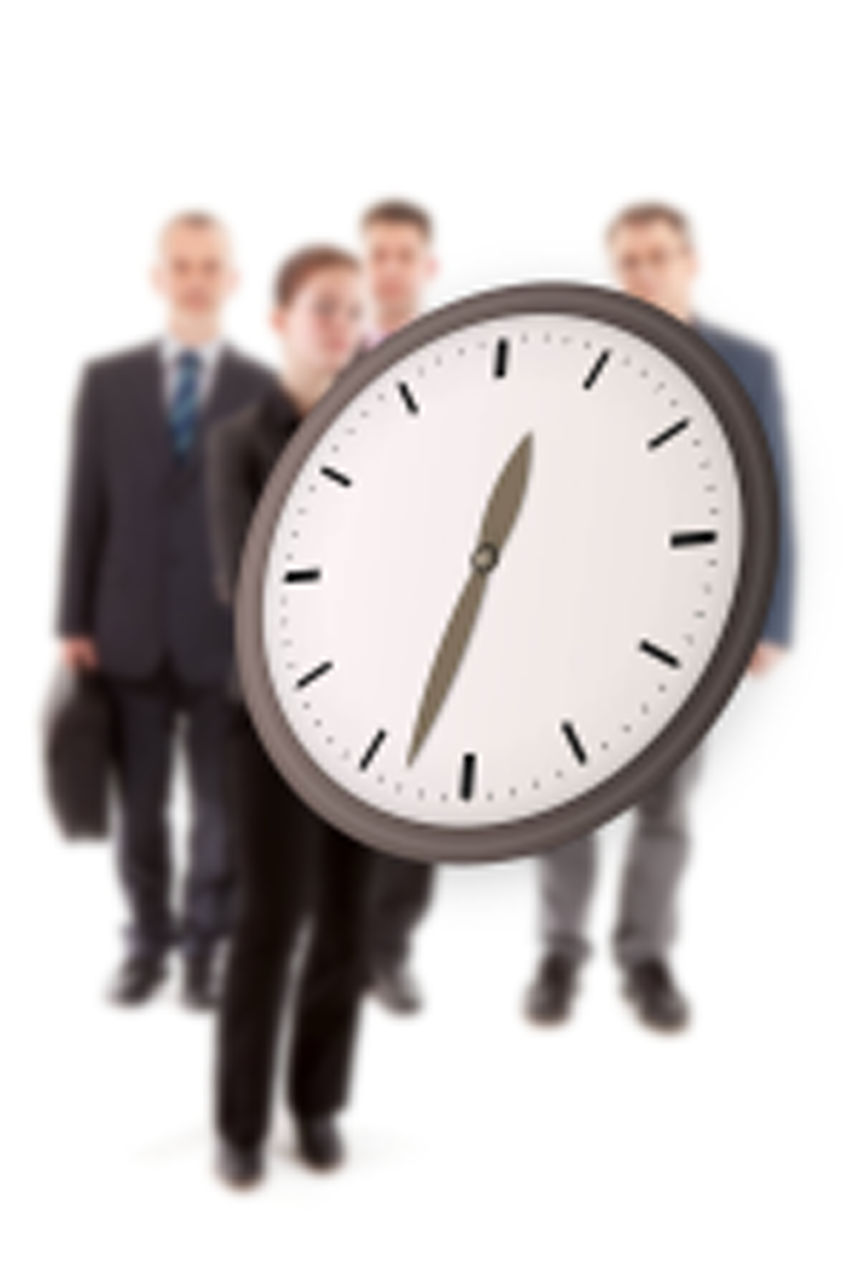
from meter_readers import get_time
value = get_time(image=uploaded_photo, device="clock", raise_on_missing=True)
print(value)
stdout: 12:33
